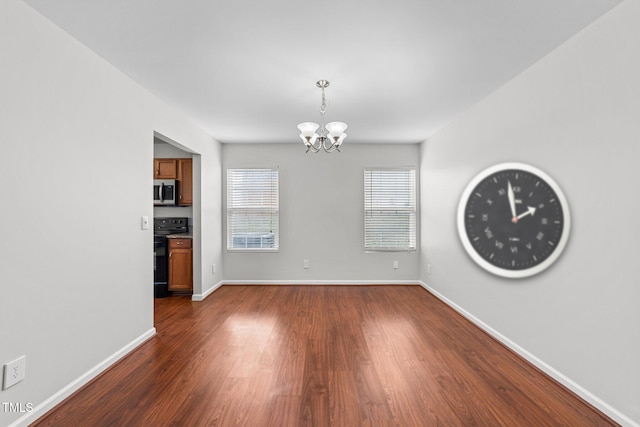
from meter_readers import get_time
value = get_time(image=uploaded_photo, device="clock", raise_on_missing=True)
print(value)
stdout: 1:58
